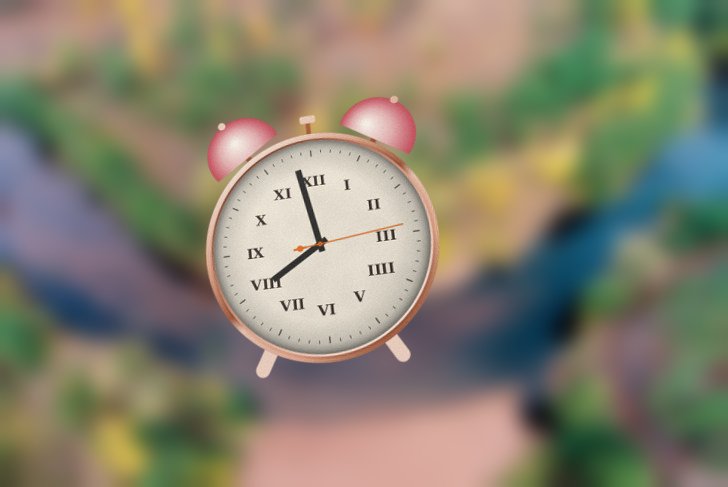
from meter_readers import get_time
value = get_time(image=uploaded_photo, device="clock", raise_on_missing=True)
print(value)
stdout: 7:58:14
